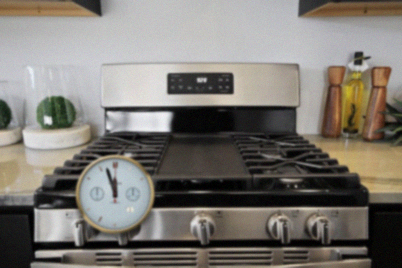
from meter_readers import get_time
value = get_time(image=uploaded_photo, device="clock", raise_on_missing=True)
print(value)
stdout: 11:57
